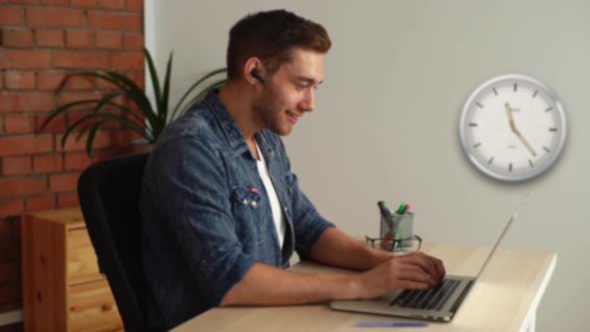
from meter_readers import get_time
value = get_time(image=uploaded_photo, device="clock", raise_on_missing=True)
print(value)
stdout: 11:23
